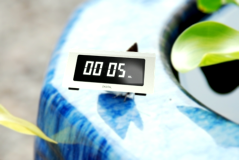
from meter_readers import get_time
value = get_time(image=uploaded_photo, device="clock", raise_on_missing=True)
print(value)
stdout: 0:05
